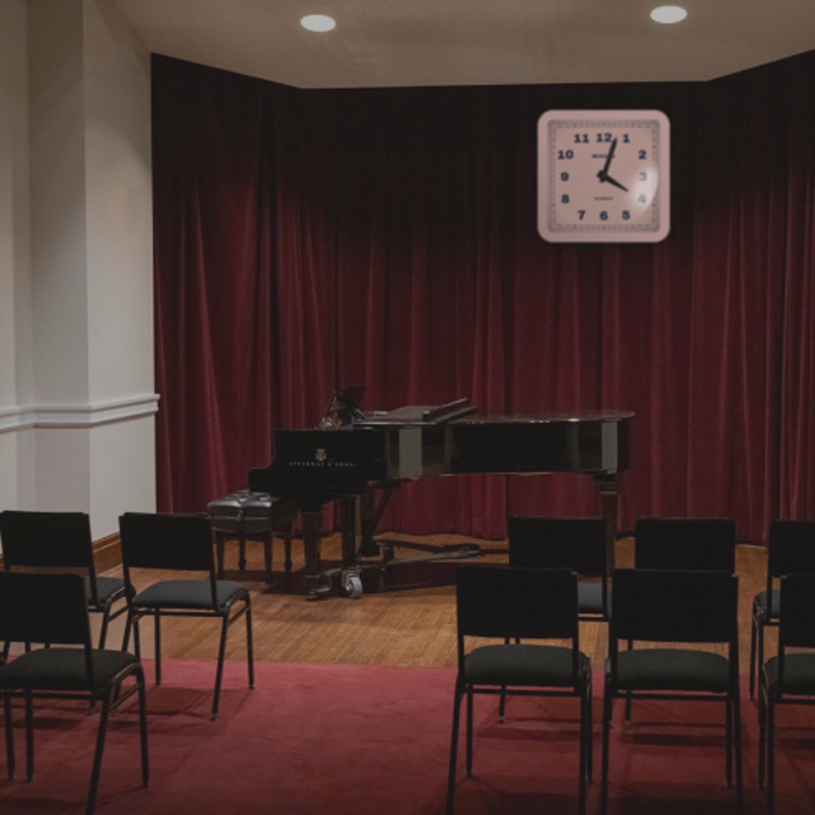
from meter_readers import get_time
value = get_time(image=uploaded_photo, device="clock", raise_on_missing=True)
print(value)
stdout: 4:03
